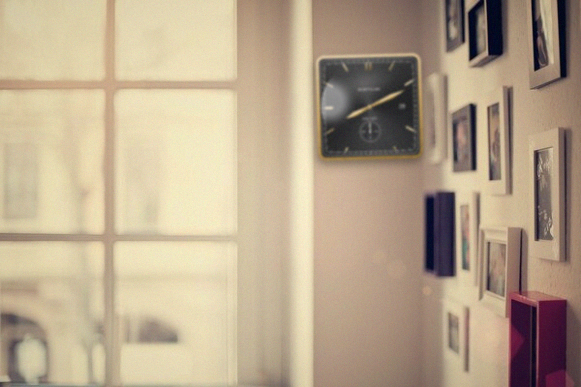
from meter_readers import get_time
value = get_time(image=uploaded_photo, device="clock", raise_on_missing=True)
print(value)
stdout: 8:11
